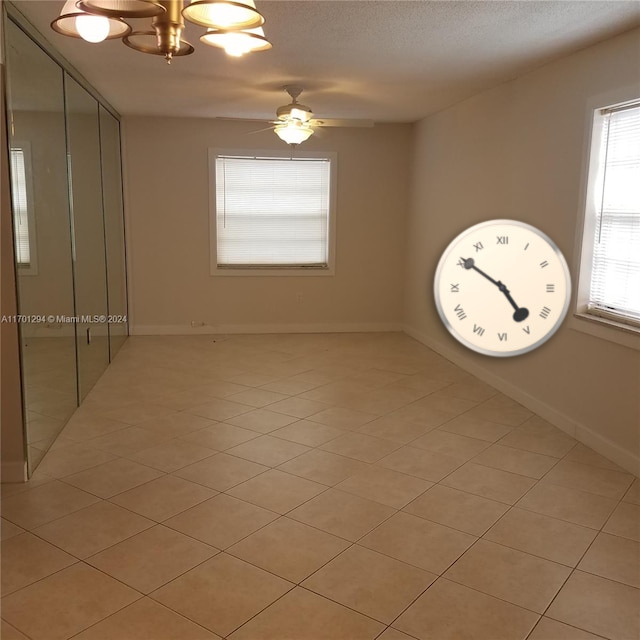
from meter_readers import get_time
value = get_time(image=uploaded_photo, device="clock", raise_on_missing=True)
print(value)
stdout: 4:51
